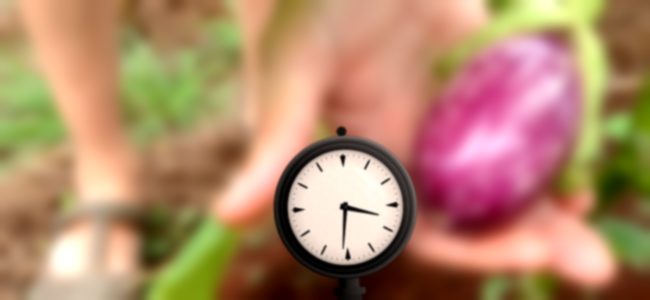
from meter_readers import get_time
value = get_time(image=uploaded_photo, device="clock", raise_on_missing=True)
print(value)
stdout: 3:31
